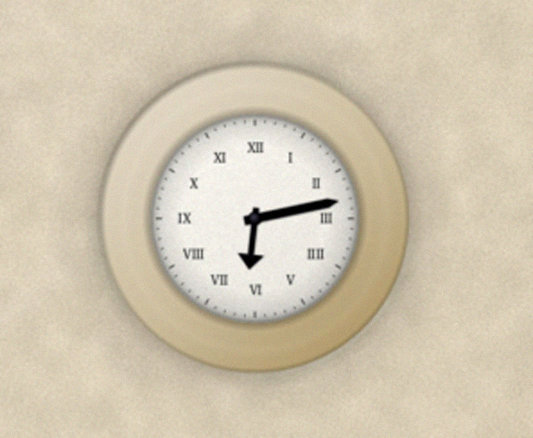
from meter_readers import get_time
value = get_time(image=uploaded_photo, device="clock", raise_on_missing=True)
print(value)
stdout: 6:13
